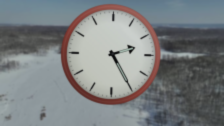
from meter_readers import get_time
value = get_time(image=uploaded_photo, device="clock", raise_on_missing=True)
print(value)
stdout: 2:25
